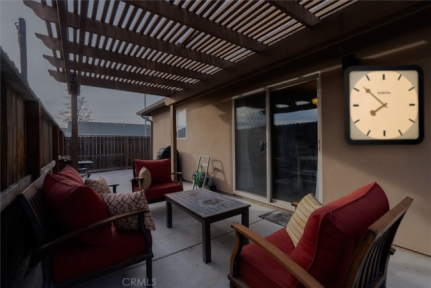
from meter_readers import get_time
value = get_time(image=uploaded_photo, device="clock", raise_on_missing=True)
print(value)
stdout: 7:52
